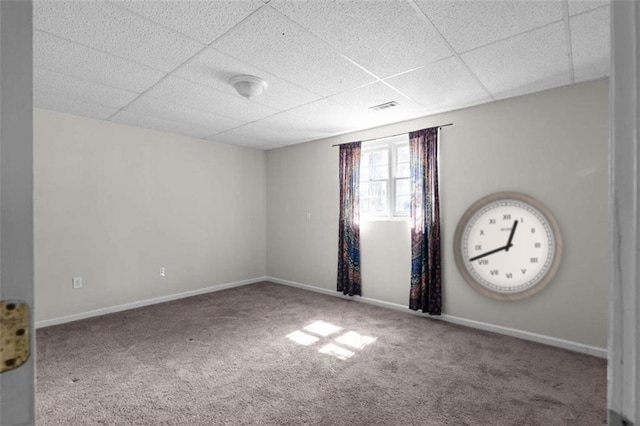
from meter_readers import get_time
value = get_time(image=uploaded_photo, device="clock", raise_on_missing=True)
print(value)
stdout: 12:42
